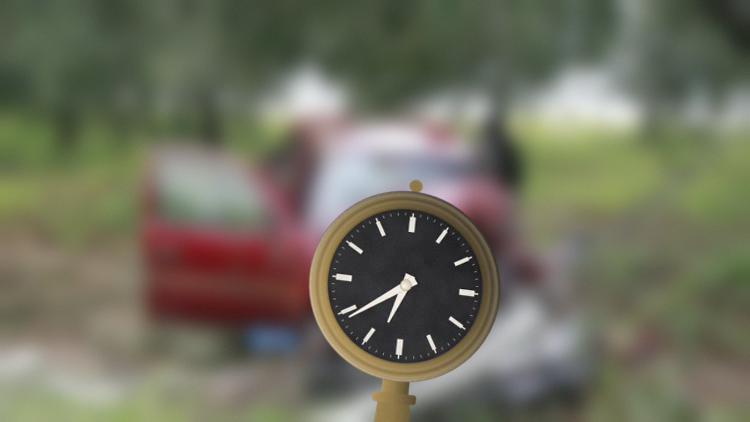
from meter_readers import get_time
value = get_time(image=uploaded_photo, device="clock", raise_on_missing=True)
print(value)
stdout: 6:39
